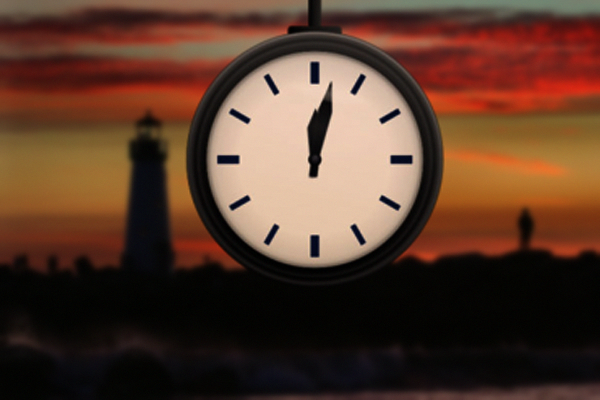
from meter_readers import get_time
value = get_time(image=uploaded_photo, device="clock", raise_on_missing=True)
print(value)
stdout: 12:02
